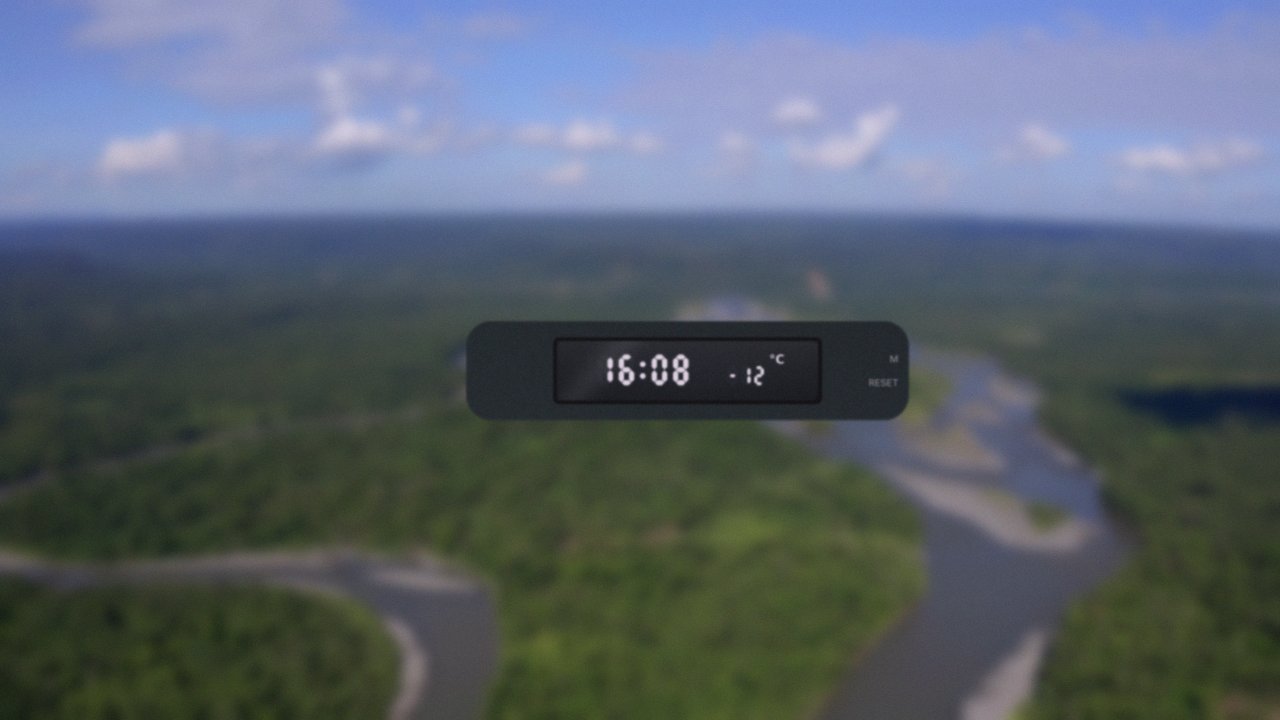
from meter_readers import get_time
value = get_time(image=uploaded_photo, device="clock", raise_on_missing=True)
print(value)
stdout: 16:08
